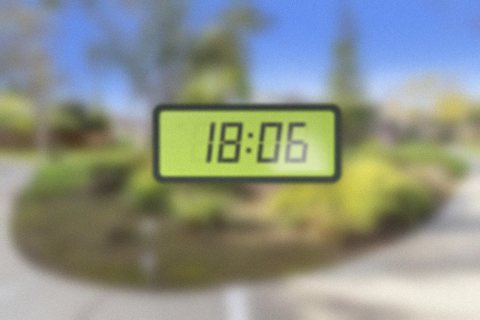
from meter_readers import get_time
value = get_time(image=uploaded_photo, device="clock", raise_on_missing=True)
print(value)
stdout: 18:06
